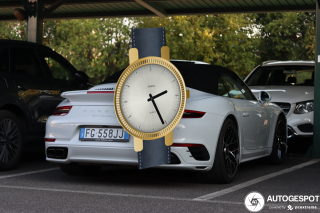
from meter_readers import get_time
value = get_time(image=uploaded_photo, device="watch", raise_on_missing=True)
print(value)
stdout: 2:26
